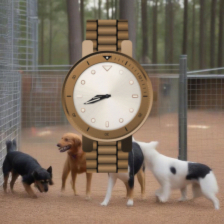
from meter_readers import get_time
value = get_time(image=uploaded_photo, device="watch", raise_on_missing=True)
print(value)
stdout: 8:42
